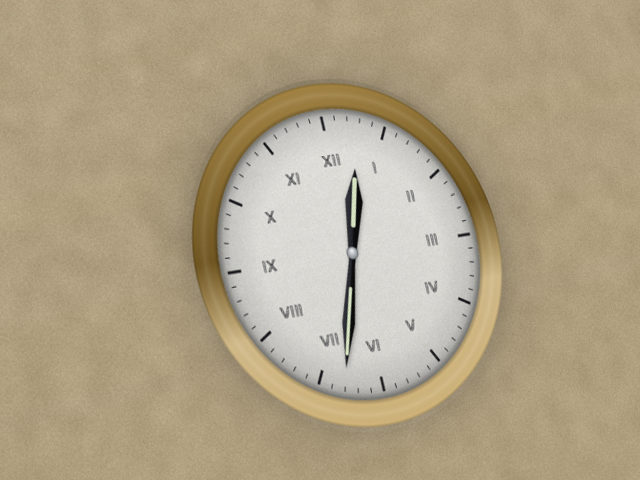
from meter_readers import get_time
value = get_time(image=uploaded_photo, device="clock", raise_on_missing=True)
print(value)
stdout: 12:33
